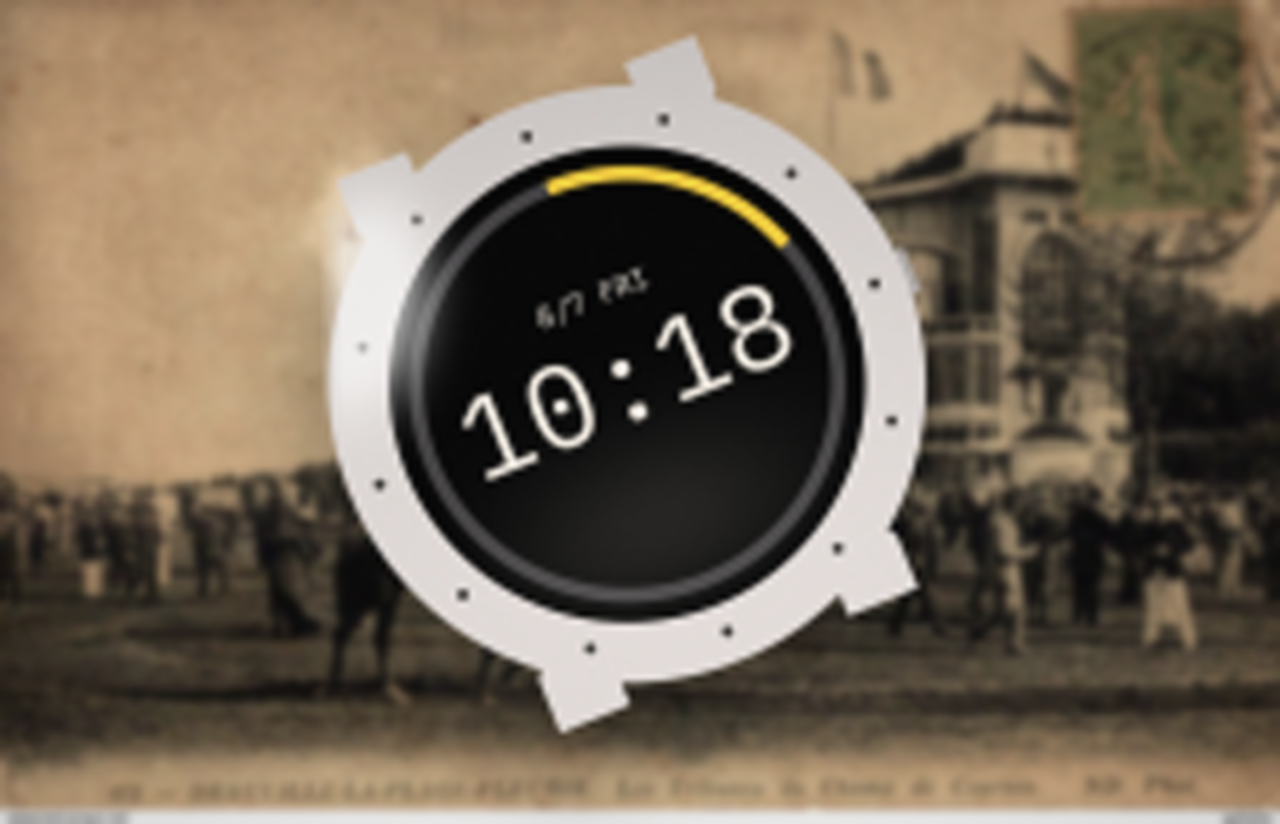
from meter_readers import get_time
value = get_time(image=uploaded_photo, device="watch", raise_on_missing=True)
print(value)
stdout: 10:18
